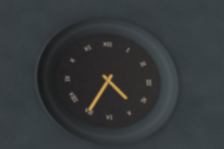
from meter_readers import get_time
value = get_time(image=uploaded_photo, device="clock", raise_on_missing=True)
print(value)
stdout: 4:35
